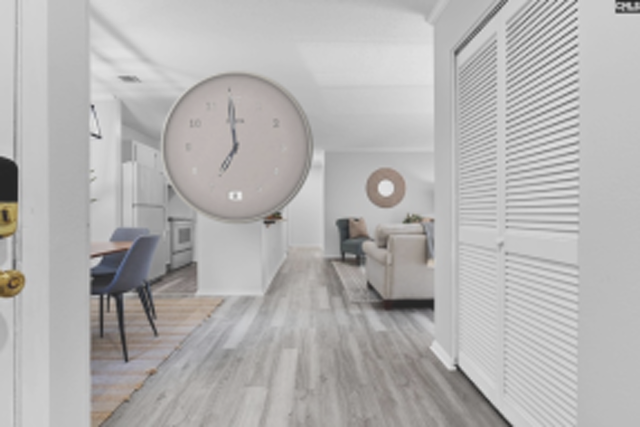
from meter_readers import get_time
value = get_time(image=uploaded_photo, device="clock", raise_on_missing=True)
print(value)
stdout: 6:59
